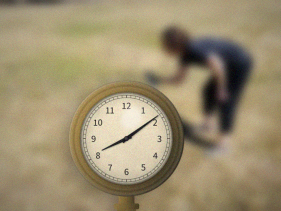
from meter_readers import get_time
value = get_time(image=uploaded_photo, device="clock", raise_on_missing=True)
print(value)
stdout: 8:09
